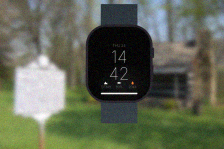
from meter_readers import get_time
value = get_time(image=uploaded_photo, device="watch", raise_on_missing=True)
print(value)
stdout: 14:42
